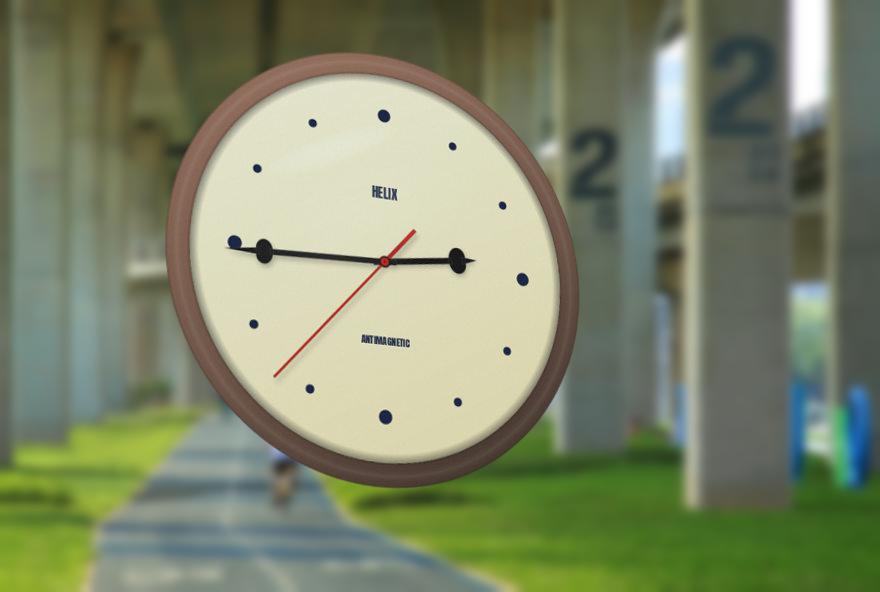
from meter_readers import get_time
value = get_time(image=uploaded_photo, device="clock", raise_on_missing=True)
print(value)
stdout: 2:44:37
